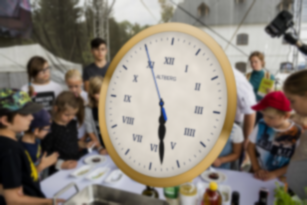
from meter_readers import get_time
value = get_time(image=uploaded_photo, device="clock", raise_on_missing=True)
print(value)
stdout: 5:27:55
